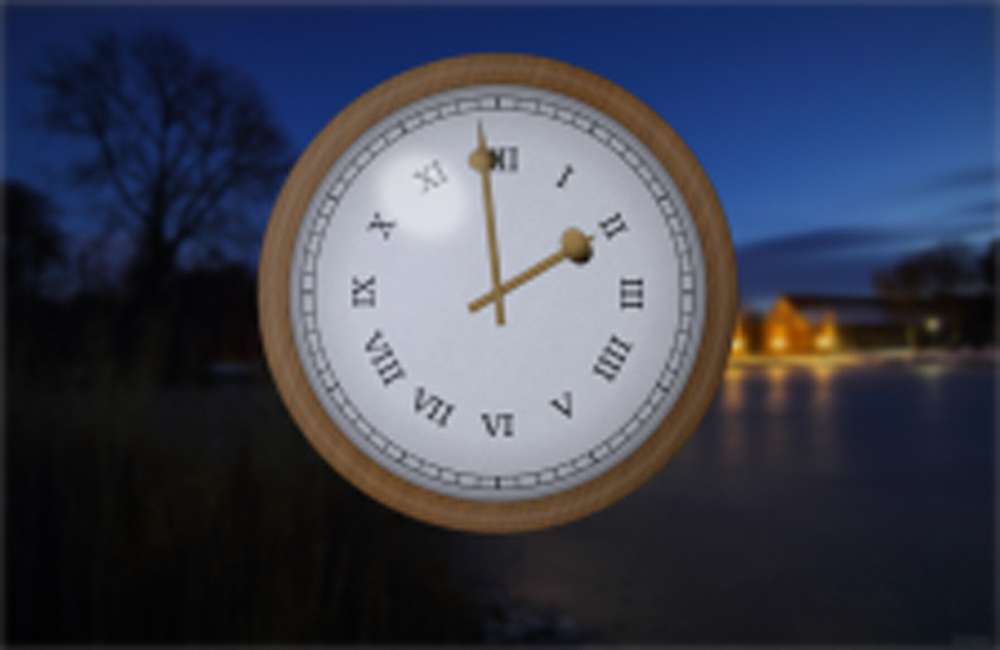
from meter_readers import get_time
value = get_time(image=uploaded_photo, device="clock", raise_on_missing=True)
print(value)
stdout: 1:59
